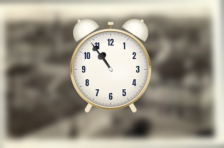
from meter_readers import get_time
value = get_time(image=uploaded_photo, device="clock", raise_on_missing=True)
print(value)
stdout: 10:54
